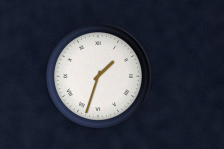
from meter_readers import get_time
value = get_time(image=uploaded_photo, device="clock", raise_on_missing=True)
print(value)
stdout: 1:33
